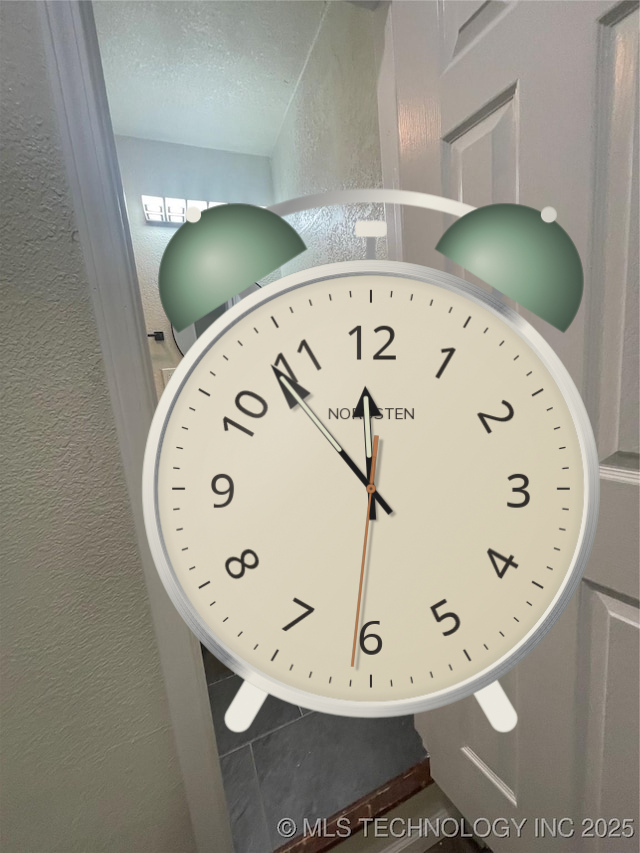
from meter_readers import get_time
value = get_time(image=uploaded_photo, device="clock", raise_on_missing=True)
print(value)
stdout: 11:53:31
